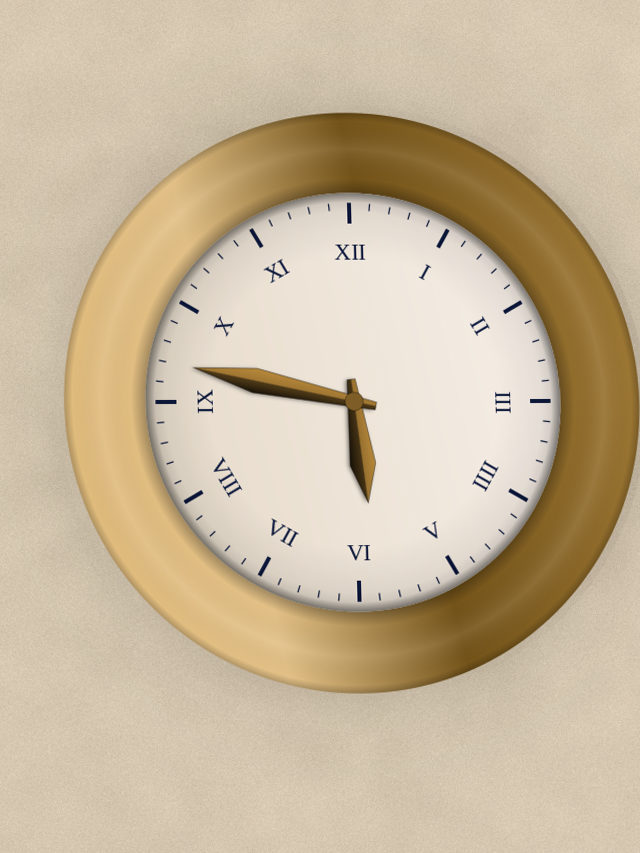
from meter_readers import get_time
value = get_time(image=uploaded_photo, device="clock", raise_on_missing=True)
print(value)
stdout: 5:47
